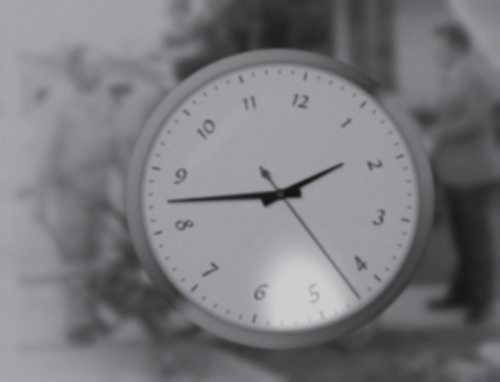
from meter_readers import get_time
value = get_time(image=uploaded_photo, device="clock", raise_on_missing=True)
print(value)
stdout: 1:42:22
